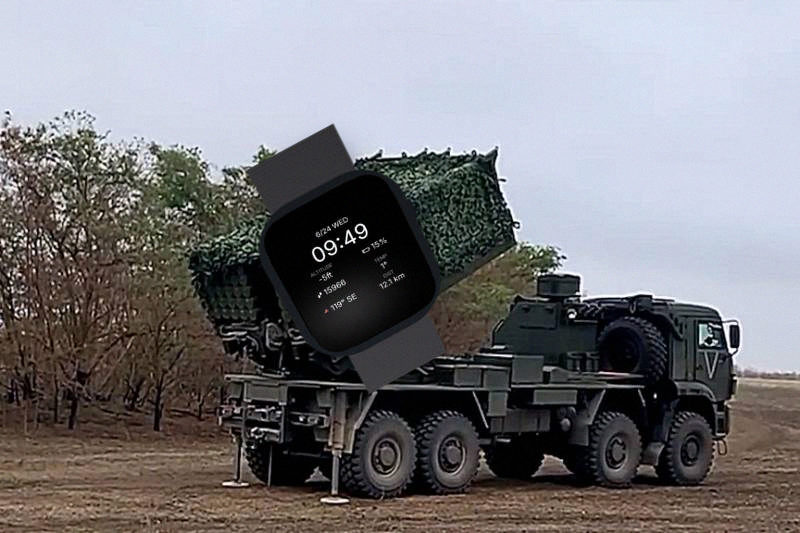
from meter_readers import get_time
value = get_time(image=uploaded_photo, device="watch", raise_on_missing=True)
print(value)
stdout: 9:49
